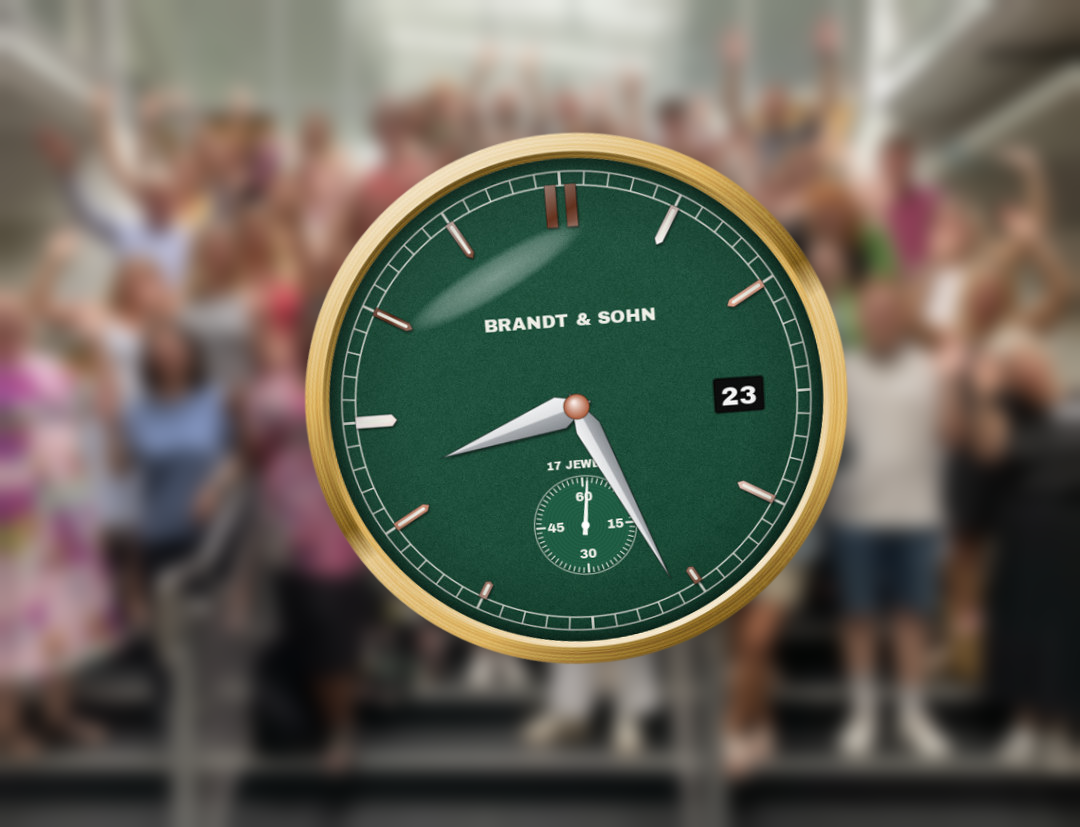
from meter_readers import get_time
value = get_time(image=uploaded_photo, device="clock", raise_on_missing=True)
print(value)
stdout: 8:26:01
